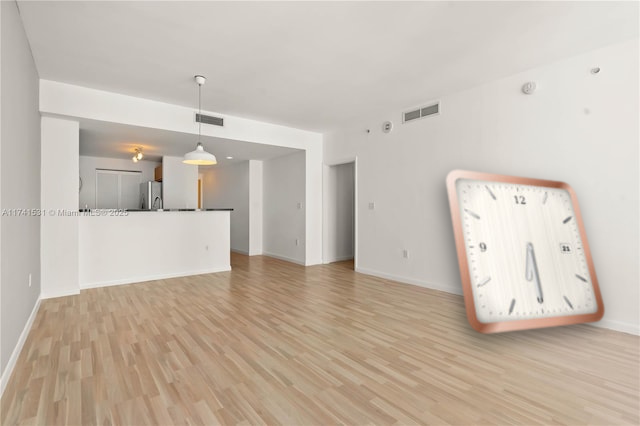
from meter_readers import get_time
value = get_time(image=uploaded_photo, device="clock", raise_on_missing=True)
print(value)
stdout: 6:30
